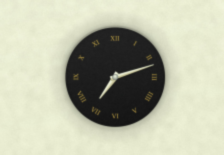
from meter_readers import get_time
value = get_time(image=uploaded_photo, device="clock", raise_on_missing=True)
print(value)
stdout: 7:12
